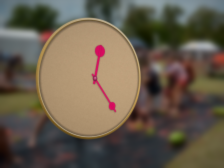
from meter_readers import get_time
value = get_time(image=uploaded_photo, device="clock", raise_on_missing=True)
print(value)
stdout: 12:24
